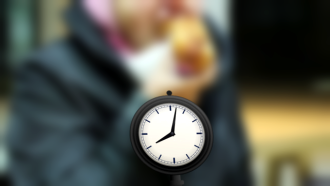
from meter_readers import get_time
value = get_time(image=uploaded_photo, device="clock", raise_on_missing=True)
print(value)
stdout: 8:02
